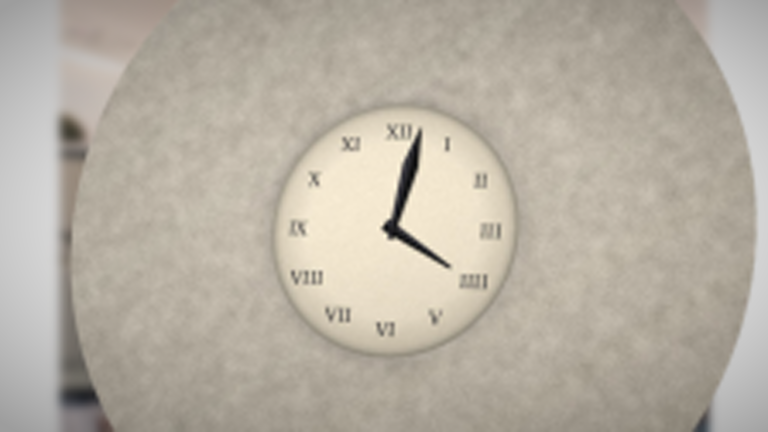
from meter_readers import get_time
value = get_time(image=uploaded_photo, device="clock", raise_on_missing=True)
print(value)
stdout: 4:02
